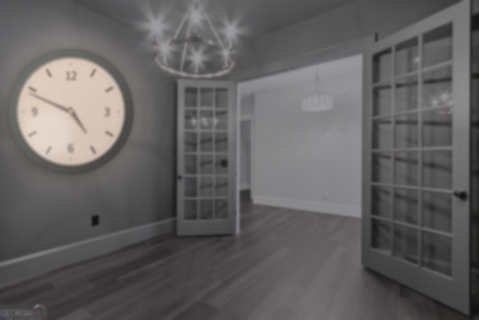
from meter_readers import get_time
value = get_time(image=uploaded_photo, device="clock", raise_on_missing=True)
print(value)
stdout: 4:49
